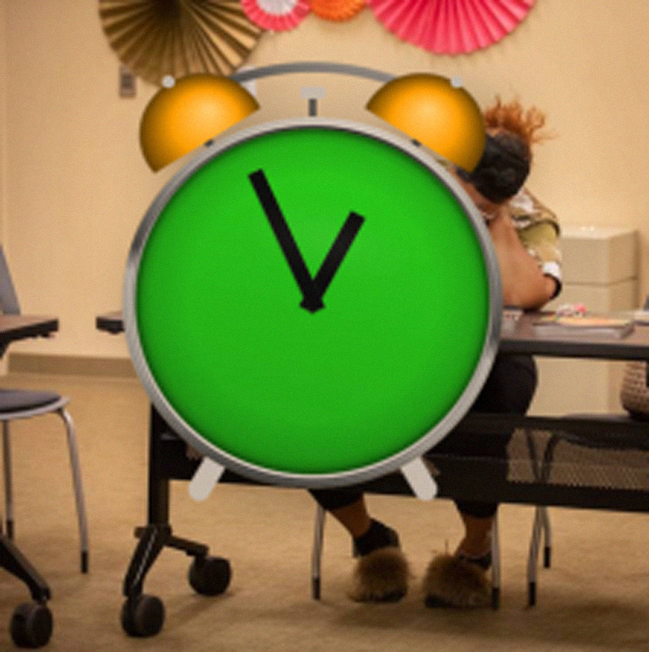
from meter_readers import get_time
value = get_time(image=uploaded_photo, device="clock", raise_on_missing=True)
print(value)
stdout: 12:56
